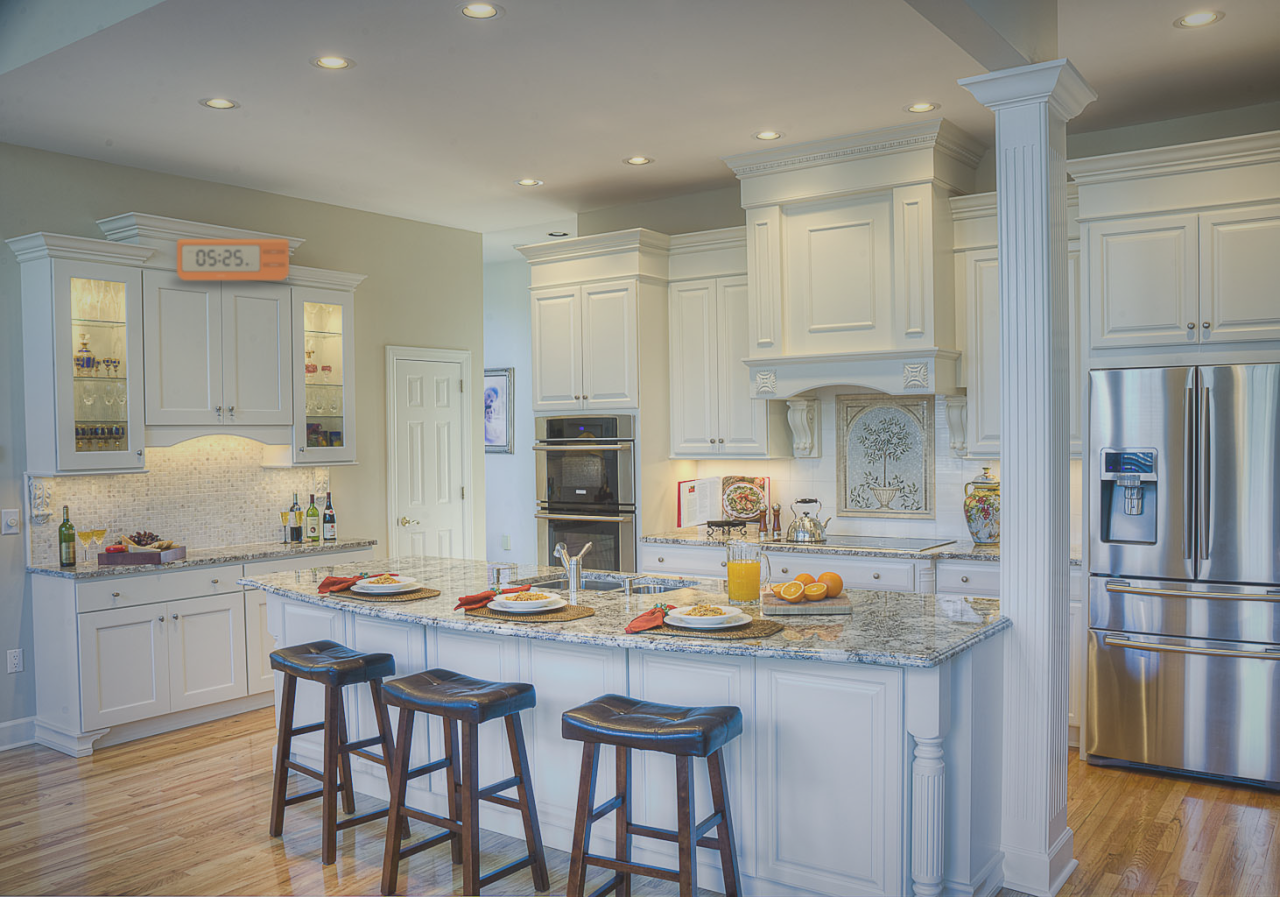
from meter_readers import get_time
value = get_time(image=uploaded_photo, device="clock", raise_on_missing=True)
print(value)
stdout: 5:25
